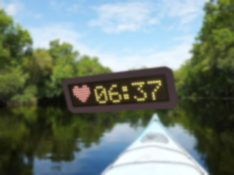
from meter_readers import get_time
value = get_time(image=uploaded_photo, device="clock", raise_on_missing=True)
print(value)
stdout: 6:37
